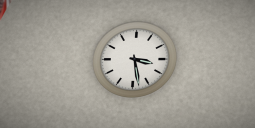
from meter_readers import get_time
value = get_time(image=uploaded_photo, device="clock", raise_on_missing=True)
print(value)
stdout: 3:28
